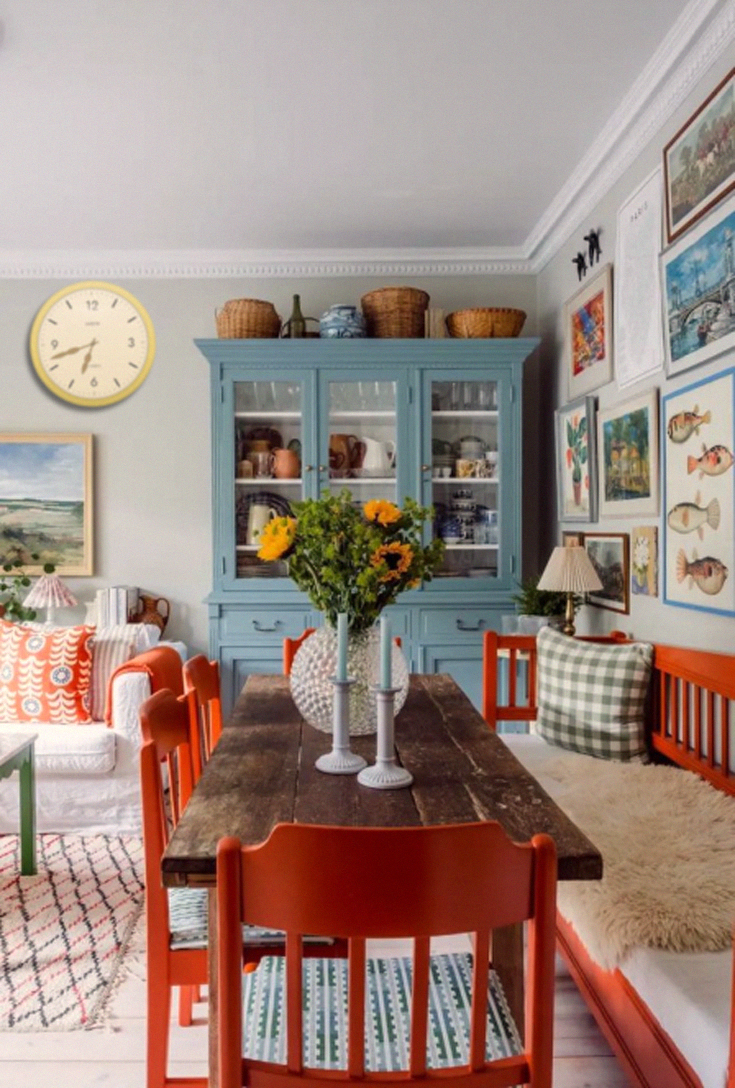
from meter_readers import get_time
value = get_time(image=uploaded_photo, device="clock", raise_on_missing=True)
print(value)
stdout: 6:42
